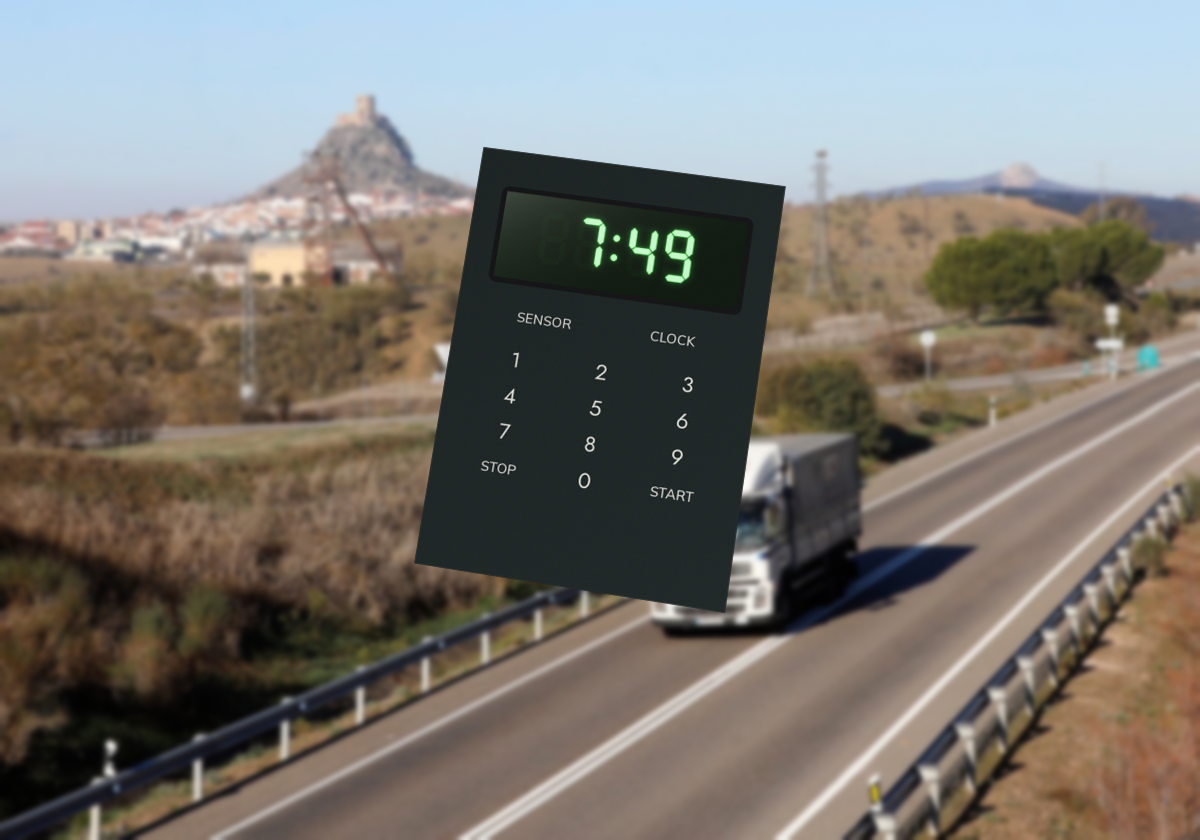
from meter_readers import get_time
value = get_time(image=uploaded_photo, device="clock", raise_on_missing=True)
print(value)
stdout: 7:49
